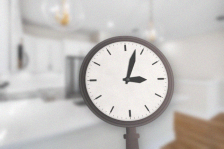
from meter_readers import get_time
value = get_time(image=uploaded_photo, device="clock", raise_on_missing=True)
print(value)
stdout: 3:03
